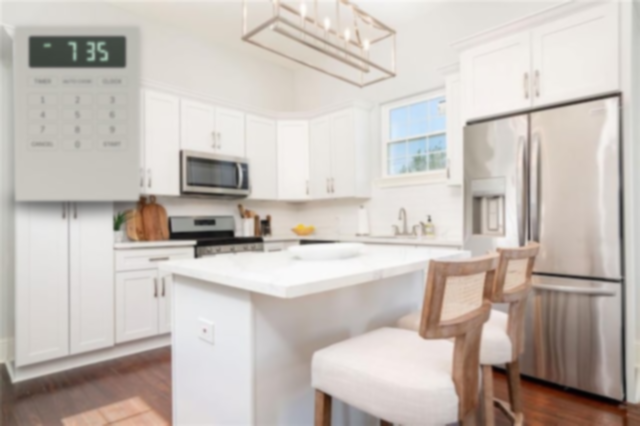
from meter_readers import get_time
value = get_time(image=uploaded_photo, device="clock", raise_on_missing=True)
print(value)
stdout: 7:35
